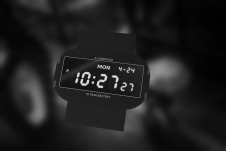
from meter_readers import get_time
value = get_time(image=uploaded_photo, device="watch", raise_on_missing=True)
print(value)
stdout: 10:27:27
